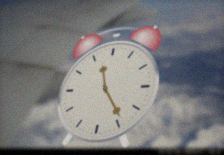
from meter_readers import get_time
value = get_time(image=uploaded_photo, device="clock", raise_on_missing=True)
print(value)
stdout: 11:24
